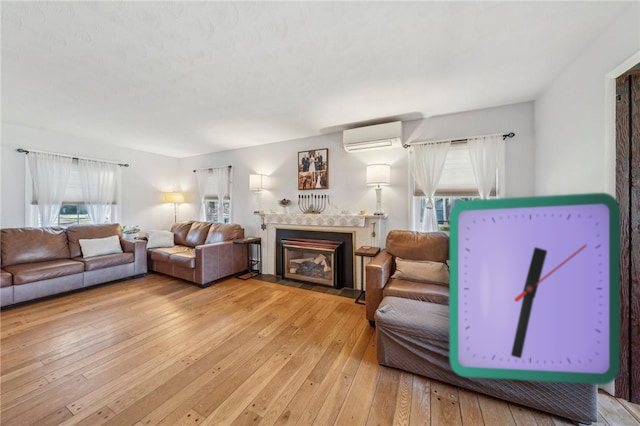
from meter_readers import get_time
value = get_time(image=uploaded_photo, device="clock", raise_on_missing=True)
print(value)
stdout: 12:32:09
